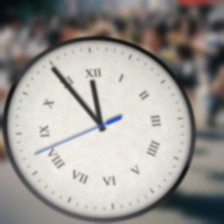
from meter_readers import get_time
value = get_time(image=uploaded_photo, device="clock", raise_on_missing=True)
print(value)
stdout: 11:54:42
